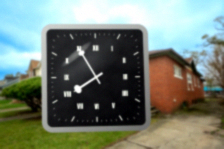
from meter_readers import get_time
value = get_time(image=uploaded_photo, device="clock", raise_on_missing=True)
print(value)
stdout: 7:55
